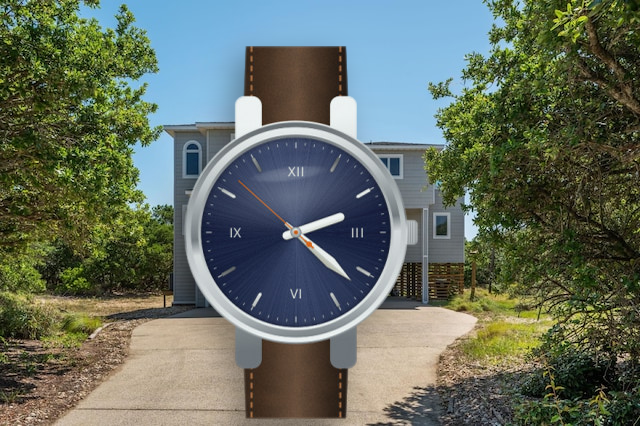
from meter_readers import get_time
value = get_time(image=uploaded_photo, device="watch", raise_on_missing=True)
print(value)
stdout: 2:21:52
